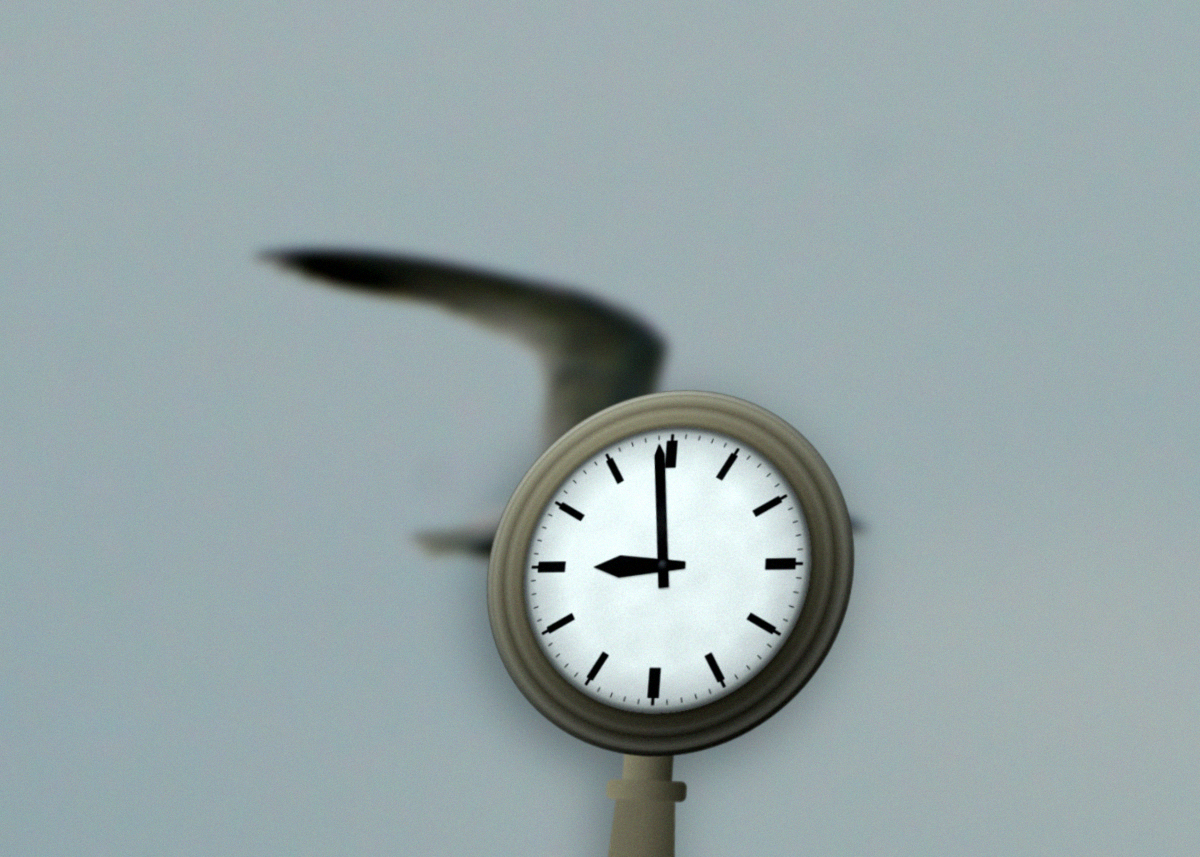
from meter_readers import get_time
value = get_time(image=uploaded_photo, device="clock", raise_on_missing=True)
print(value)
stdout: 8:59
